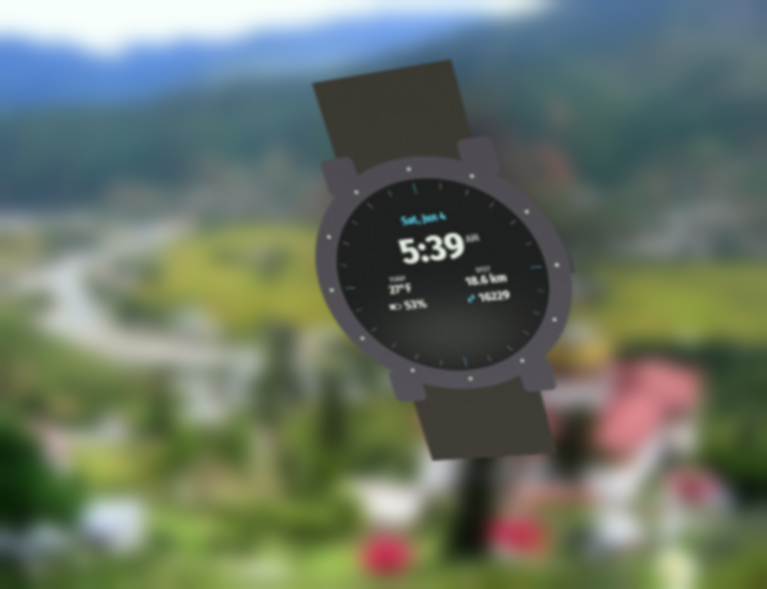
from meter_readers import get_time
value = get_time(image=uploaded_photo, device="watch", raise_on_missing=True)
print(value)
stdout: 5:39
